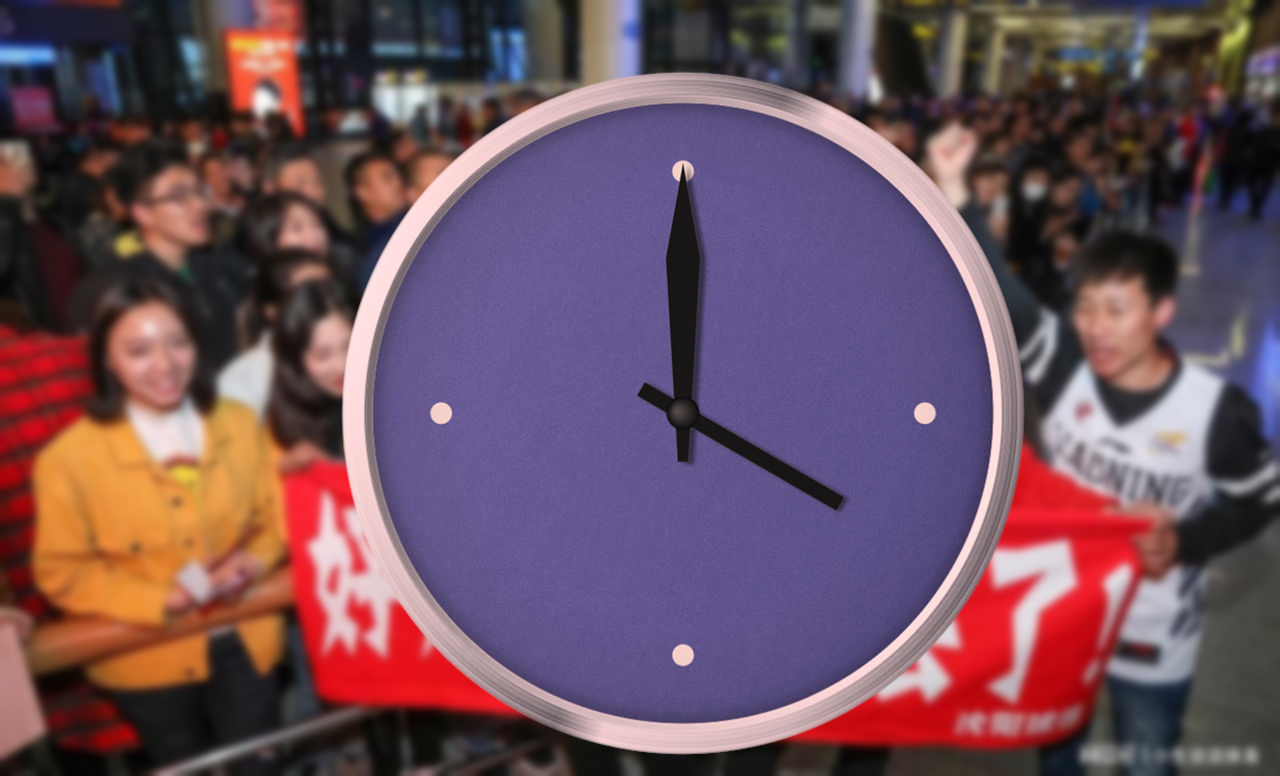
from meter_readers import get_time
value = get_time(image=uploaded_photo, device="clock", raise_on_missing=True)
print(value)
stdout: 4:00
